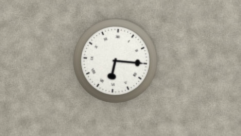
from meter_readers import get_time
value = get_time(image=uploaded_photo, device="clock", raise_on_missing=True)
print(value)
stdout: 6:15
